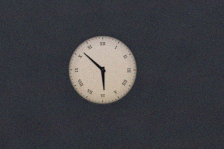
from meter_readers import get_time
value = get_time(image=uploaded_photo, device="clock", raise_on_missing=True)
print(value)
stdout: 5:52
